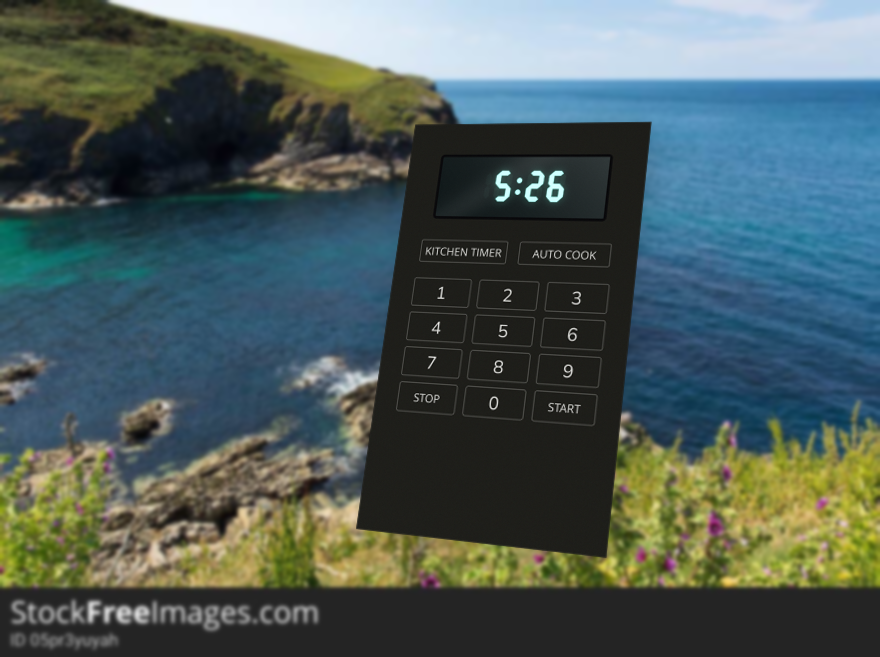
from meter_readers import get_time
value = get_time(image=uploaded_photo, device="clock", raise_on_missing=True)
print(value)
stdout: 5:26
